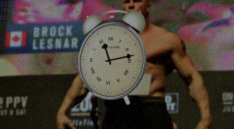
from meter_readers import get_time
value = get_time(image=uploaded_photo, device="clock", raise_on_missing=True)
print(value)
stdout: 11:13
